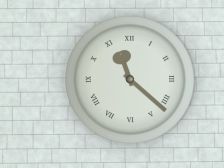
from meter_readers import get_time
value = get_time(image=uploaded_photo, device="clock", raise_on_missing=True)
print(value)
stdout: 11:22
